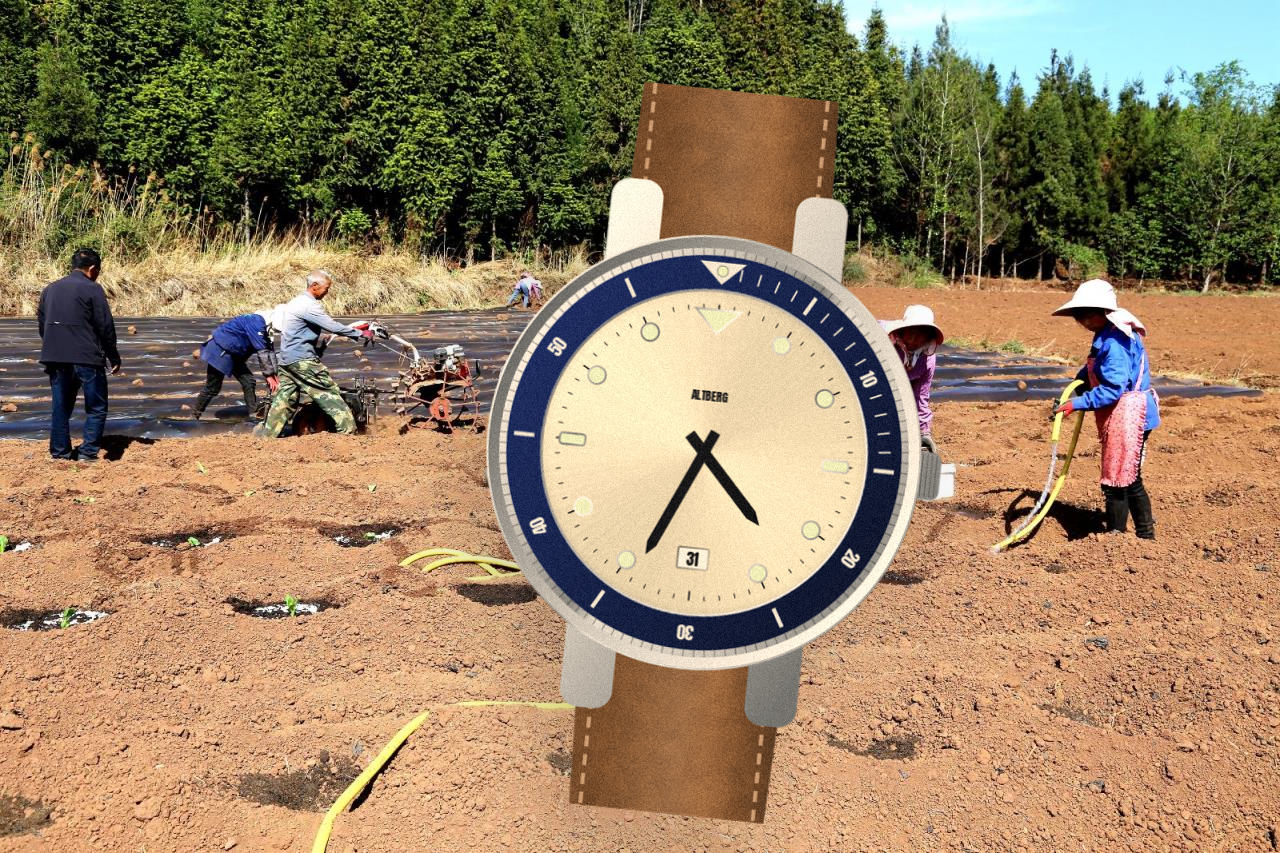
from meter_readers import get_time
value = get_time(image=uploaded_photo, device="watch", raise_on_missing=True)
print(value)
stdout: 4:34
